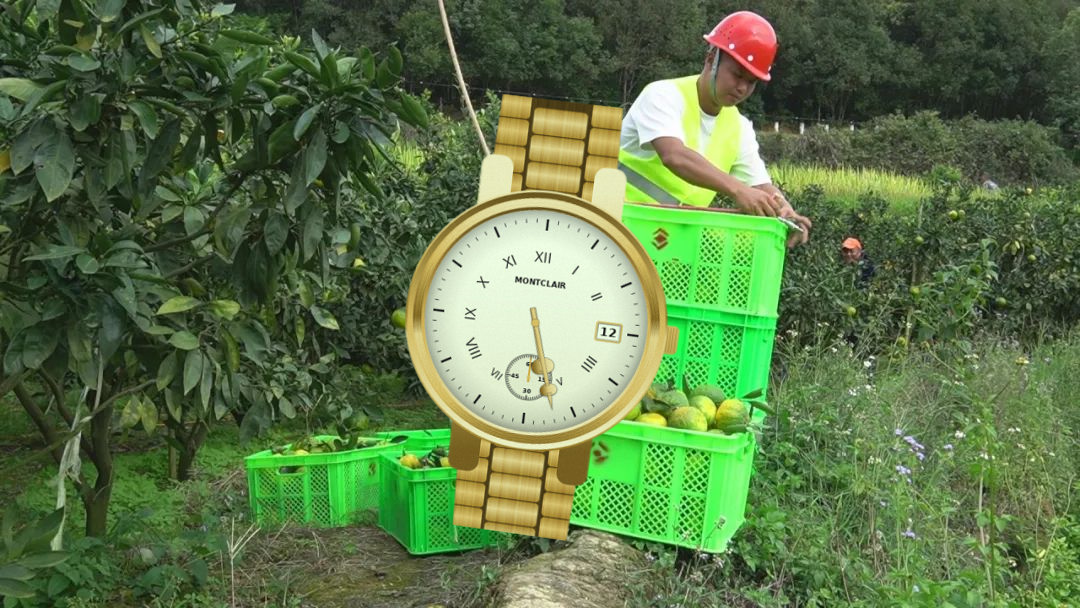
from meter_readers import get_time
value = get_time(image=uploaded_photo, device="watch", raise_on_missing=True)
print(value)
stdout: 5:27
